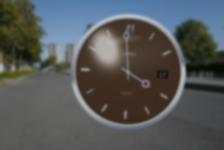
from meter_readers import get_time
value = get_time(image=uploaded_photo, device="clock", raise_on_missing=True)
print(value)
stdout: 3:59
